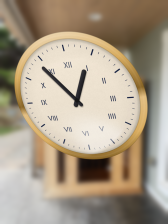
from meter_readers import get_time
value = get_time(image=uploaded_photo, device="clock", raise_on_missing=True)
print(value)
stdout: 12:54
